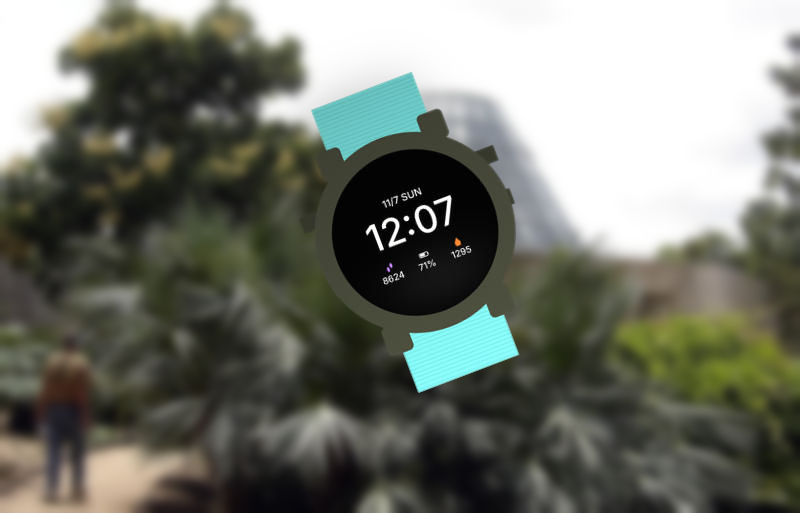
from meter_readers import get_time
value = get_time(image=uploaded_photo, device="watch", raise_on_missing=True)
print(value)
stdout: 12:07
